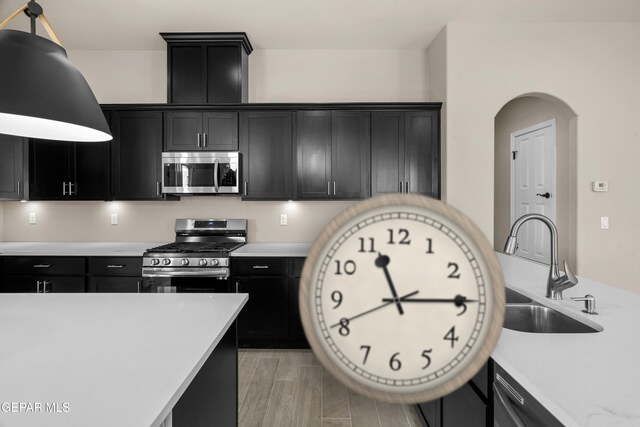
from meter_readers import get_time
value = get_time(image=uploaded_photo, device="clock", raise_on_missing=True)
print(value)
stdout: 11:14:41
